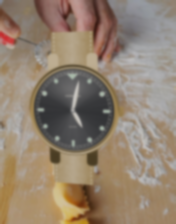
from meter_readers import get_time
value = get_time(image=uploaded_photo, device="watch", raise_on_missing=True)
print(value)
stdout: 5:02
